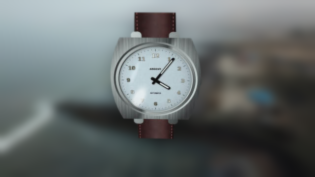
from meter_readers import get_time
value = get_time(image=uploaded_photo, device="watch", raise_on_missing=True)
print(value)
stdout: 4:06
